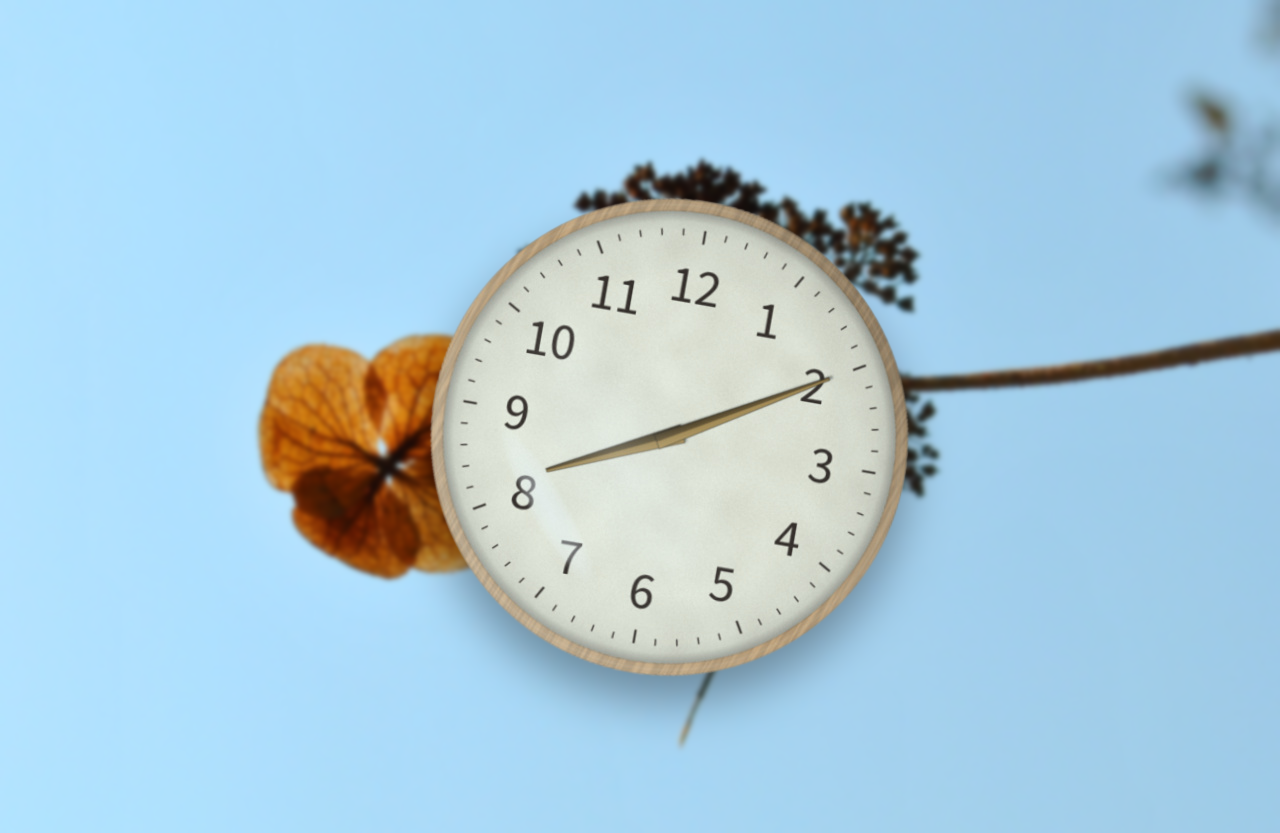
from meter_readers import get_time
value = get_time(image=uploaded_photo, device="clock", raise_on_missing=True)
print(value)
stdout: 8:10
